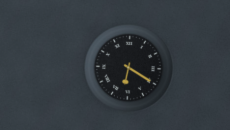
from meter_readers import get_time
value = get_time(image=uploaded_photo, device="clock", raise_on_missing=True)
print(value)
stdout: 6:20
